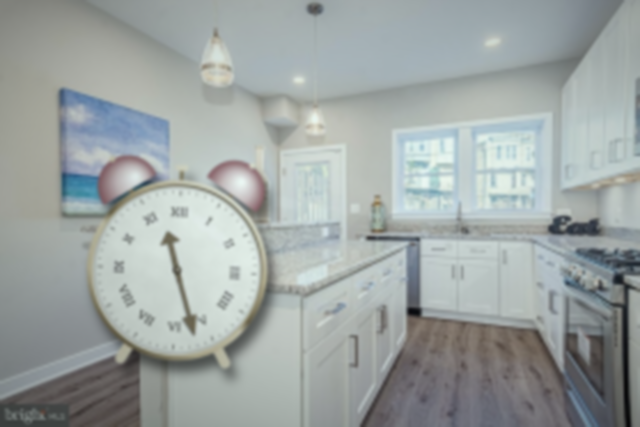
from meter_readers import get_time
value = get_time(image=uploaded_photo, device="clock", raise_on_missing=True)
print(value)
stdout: 11:27
